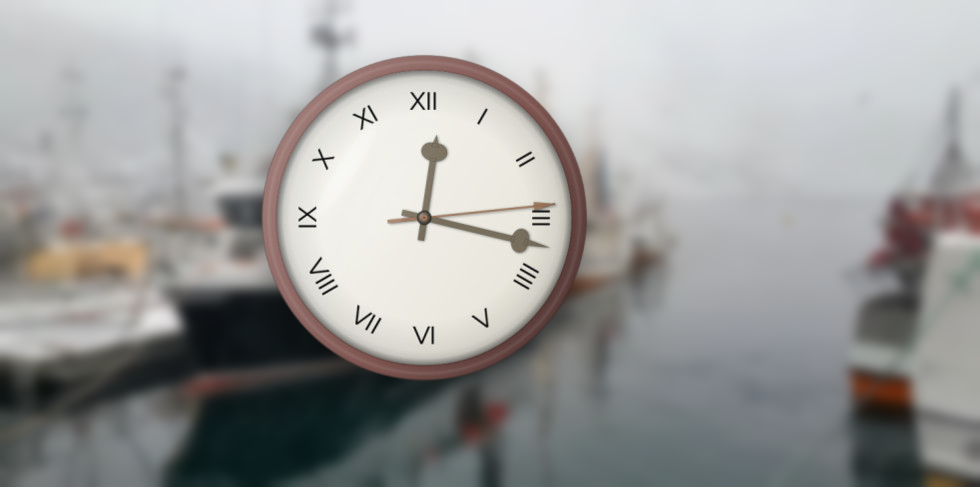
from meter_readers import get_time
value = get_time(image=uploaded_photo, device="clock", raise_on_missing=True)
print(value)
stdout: 12:17:14
